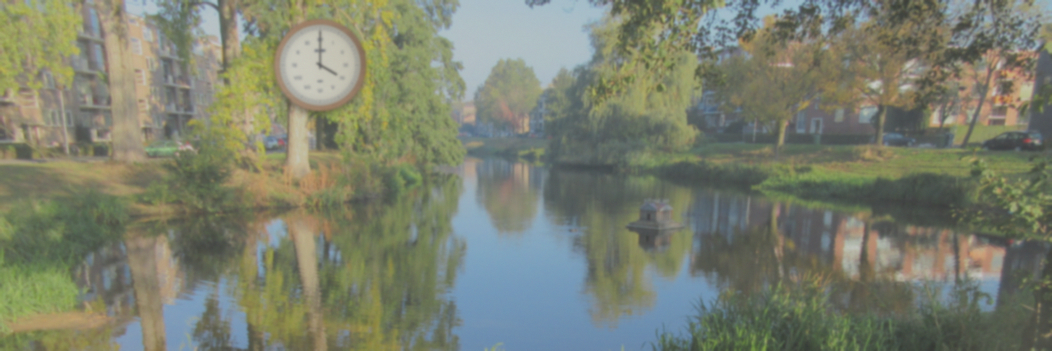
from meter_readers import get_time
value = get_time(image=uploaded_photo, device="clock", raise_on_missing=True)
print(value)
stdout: 4:00
